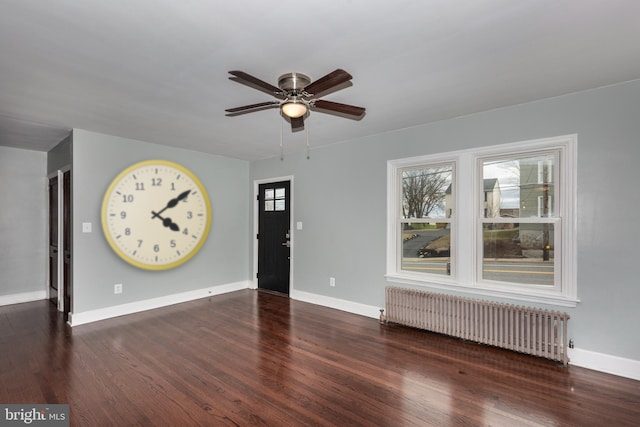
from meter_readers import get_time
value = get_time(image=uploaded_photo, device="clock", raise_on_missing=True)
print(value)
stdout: 4:09
